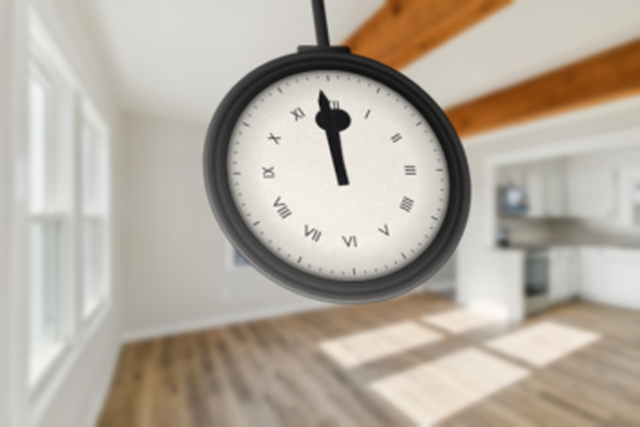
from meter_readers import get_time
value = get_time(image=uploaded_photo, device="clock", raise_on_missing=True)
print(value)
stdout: 11:59
